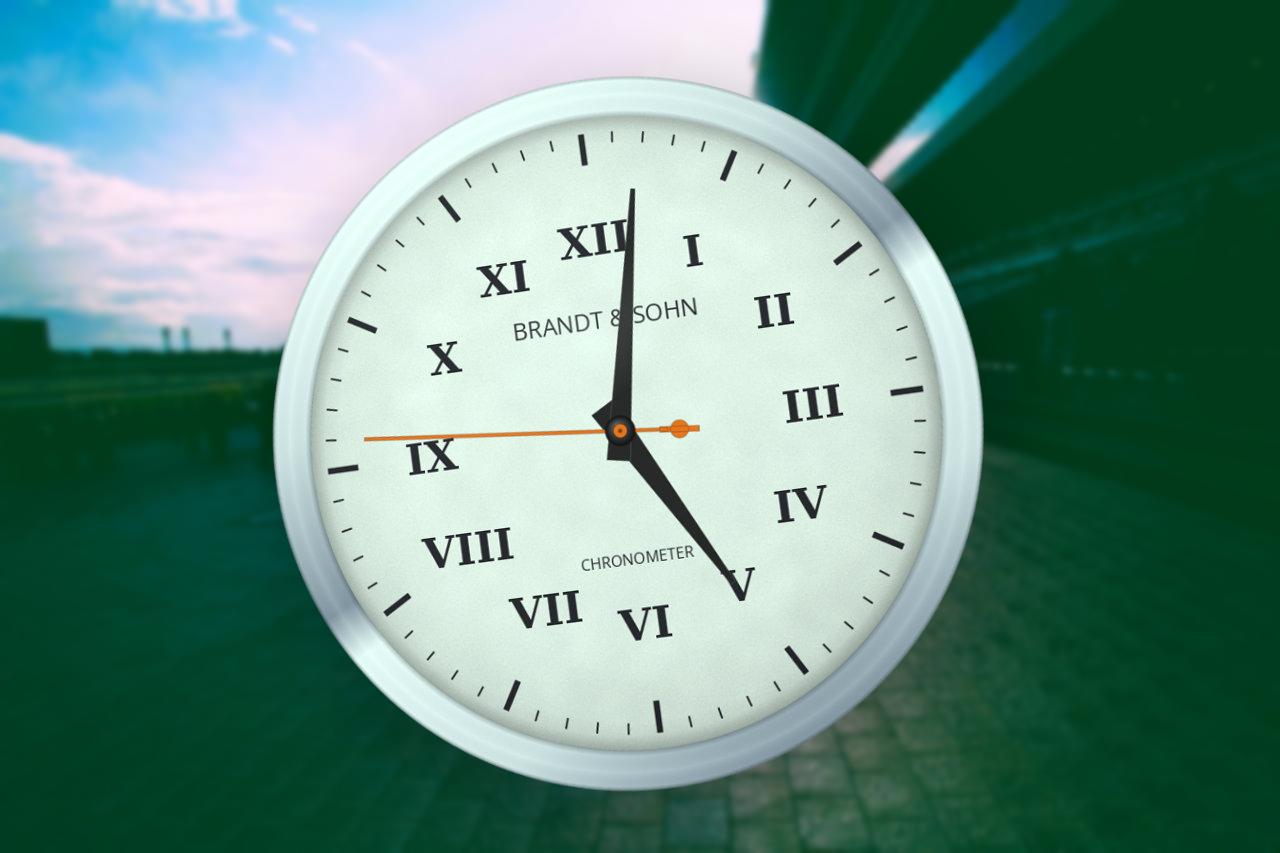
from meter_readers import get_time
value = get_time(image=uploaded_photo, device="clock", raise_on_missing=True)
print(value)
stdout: 5:01:46
